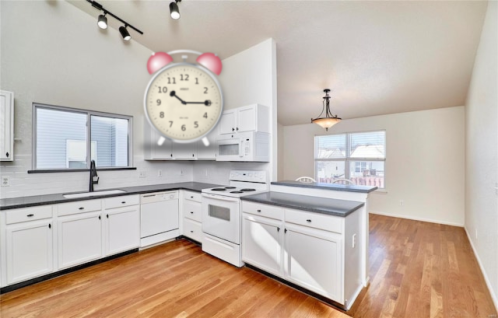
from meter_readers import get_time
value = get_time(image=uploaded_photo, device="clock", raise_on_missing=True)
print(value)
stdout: 10:15
